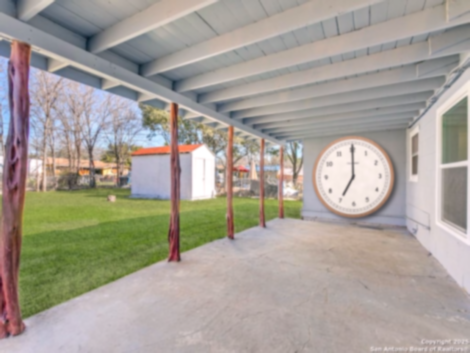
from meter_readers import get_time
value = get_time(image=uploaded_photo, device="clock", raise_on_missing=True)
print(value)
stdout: 7:00
